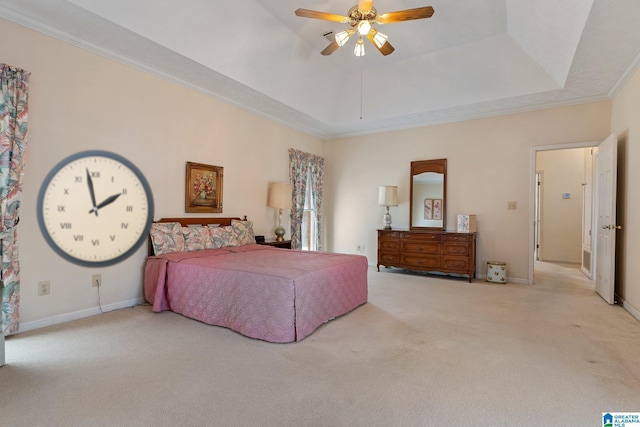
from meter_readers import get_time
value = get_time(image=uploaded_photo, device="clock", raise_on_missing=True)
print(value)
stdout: 1:58
